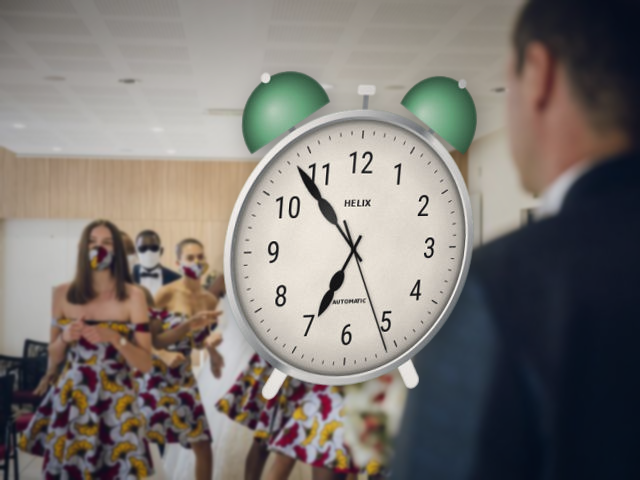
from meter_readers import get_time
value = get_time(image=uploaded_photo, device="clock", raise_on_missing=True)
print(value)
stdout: 6:53:26
